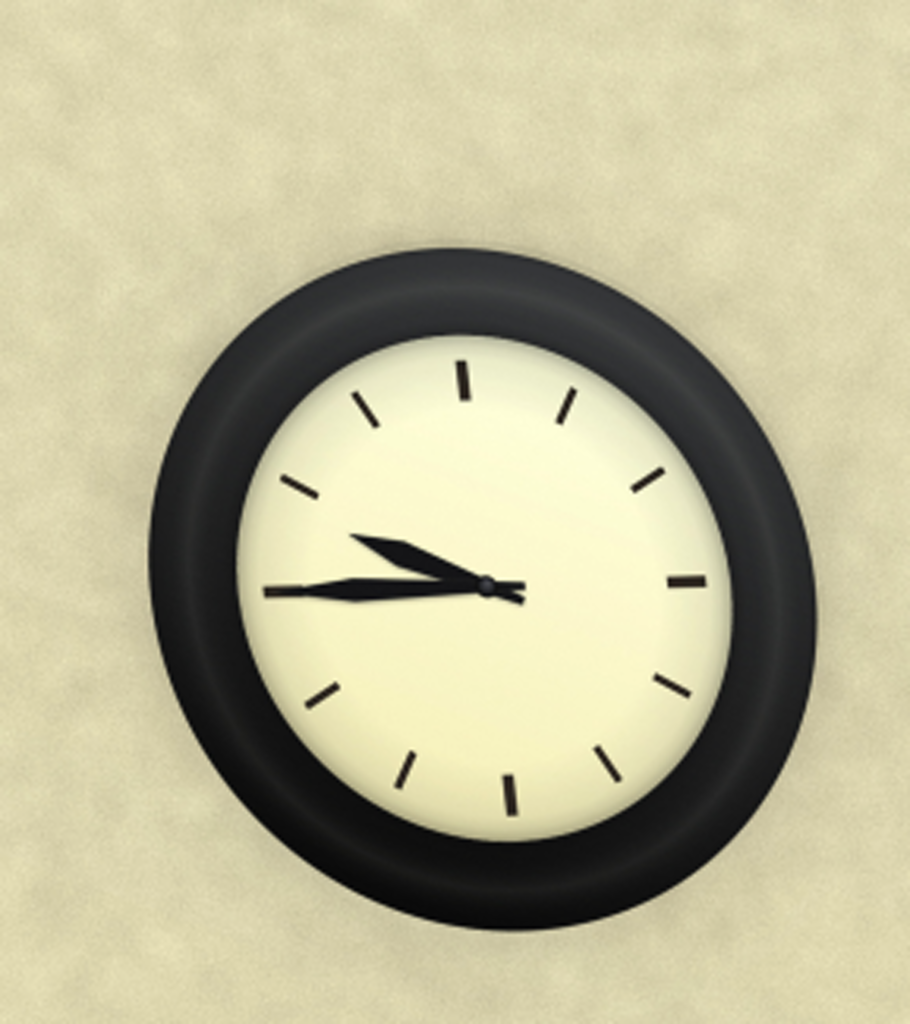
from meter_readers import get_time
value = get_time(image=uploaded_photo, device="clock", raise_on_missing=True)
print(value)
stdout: 9:45
